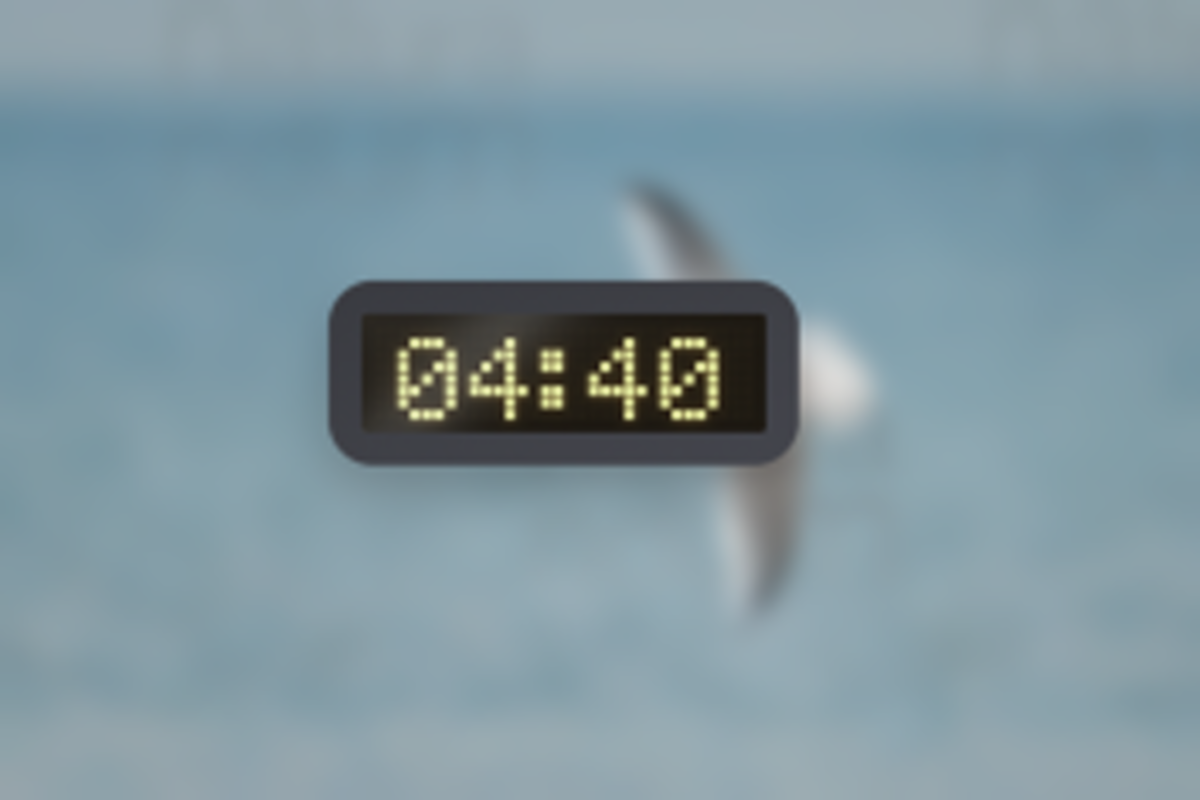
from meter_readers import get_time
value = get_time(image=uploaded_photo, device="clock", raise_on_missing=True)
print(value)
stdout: 4:40
